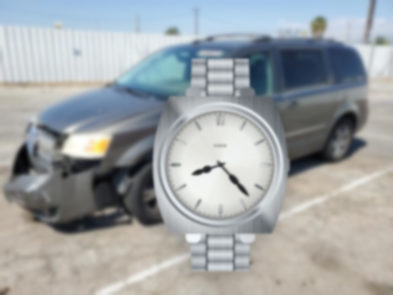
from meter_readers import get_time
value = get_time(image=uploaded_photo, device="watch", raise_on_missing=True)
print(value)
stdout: 8:23
